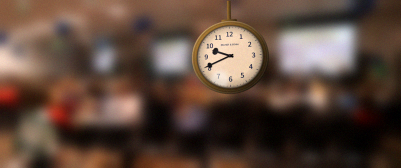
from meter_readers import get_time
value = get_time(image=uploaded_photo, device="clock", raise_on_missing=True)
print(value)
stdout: 9:41
